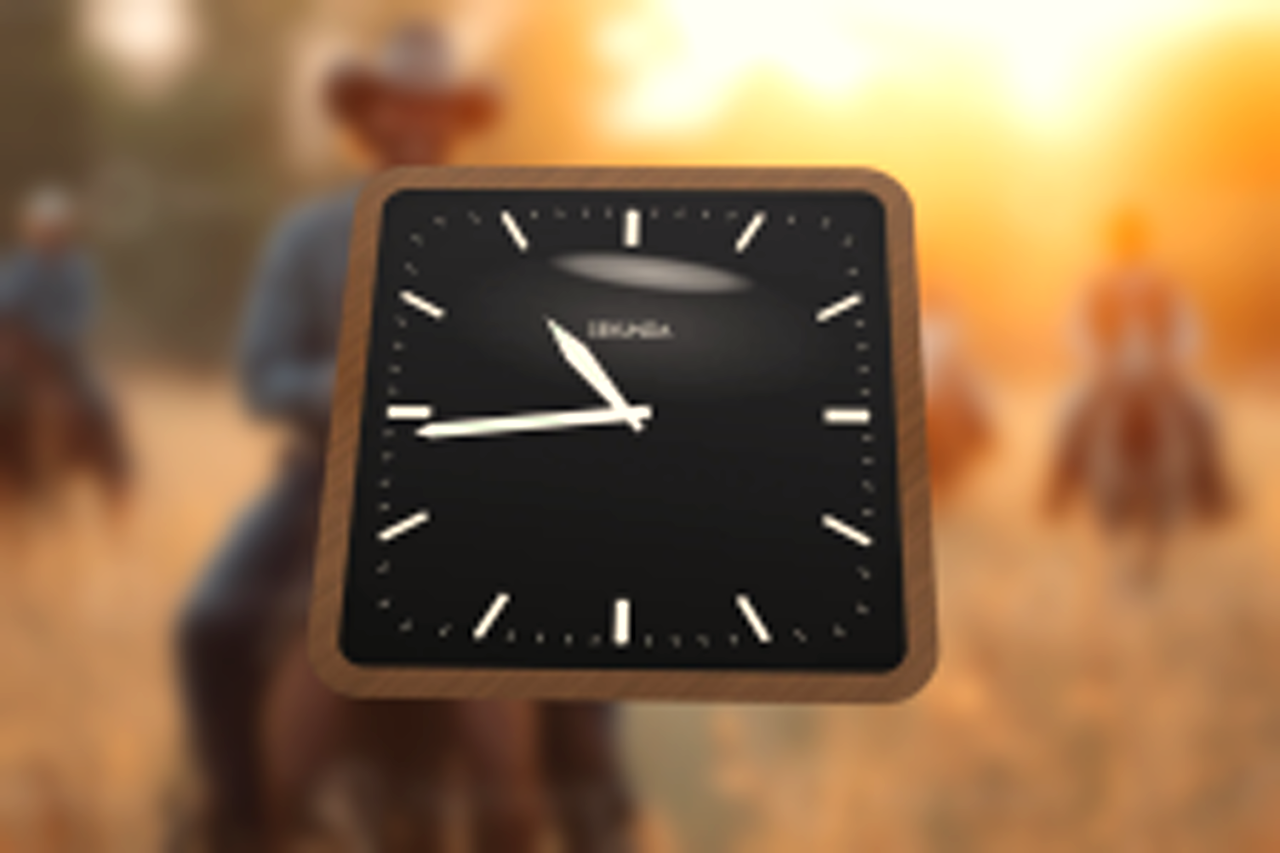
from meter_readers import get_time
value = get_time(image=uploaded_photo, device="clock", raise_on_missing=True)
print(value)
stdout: 10:44
